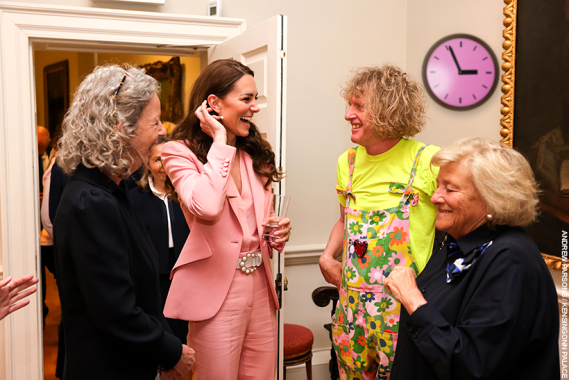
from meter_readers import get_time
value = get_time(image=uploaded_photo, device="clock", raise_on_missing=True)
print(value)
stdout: 2:56
